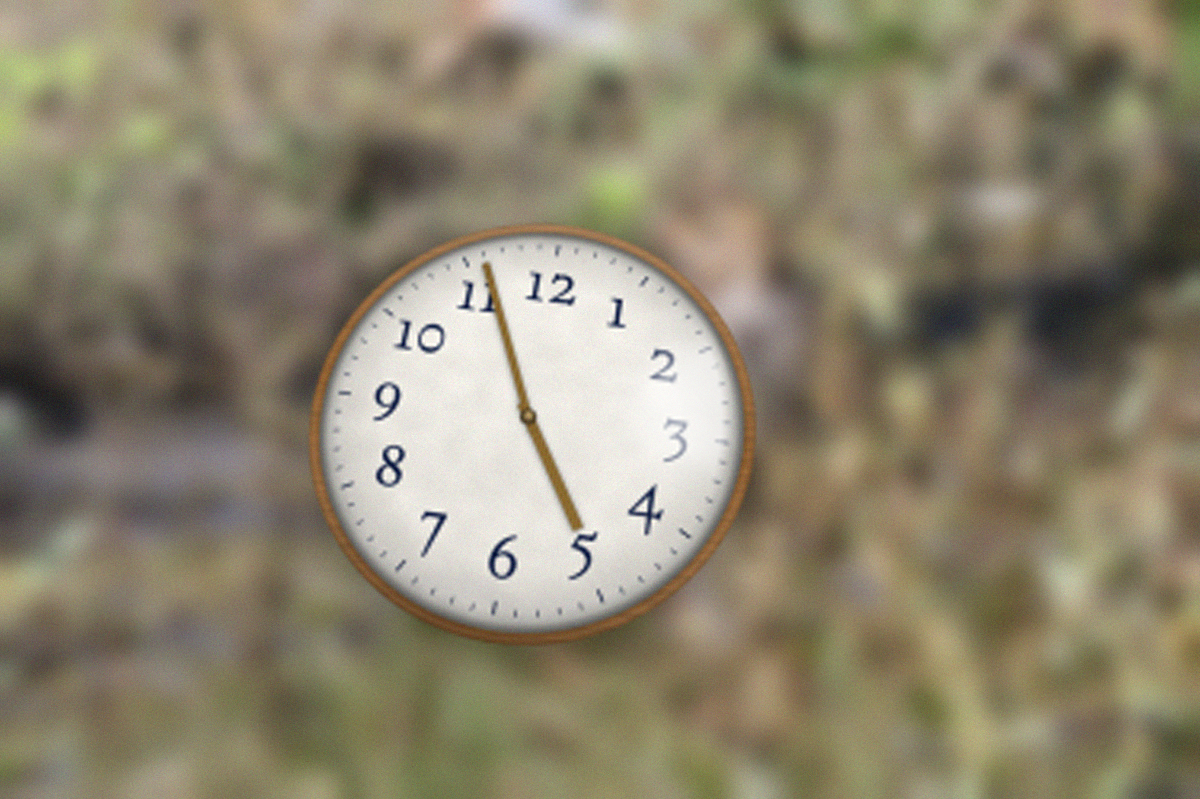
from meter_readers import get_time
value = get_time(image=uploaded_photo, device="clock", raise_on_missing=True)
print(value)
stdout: 4:56
